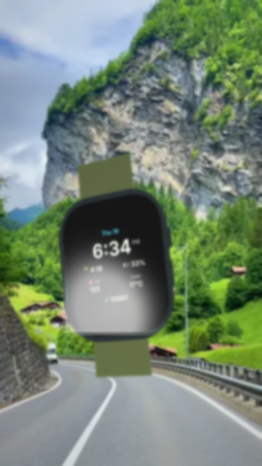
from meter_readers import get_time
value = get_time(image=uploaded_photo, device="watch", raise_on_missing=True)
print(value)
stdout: 6:34
